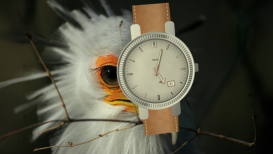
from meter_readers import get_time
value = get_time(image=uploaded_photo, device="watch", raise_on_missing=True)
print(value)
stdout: 5:03
